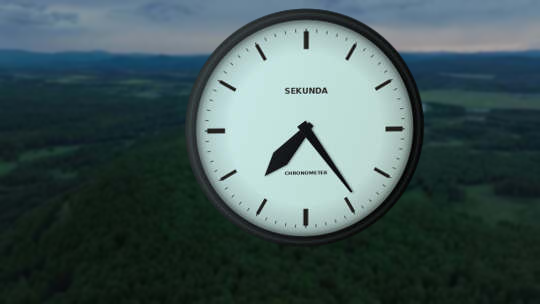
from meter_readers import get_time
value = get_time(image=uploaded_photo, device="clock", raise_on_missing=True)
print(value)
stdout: 7:24
